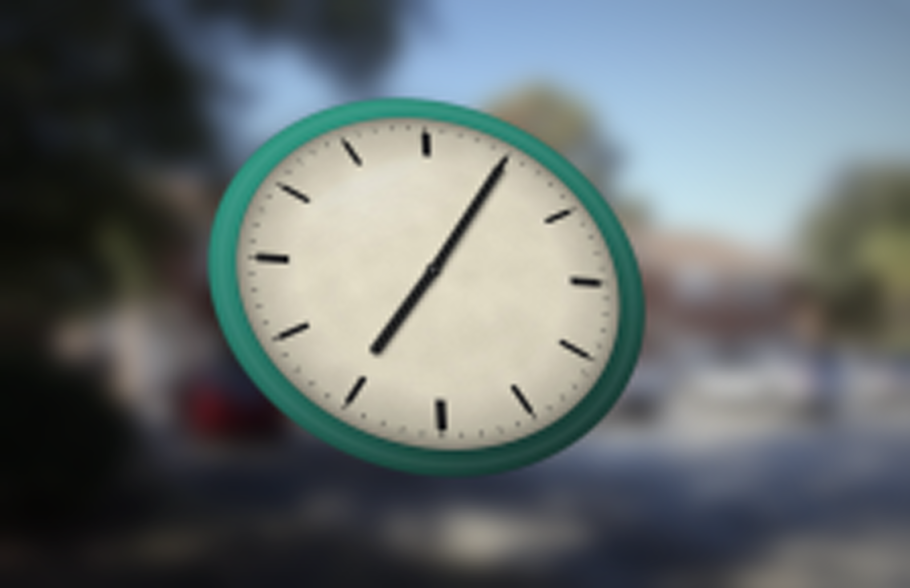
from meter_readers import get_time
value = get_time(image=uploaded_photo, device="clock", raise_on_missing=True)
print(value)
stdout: 7:05
